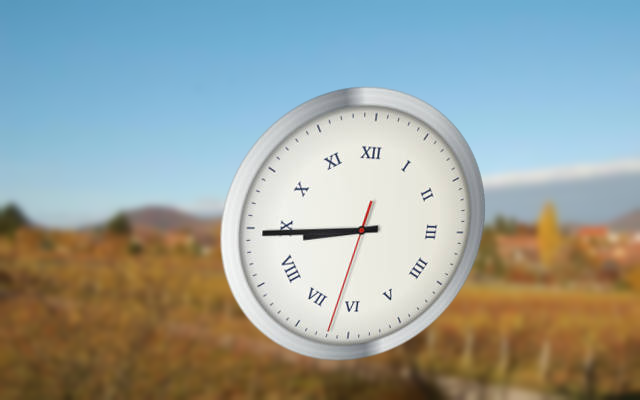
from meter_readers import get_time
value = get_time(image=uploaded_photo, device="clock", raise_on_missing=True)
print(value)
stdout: 8:44:32
